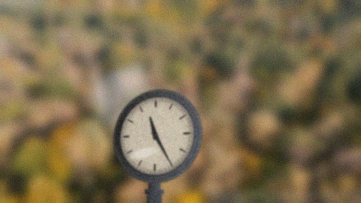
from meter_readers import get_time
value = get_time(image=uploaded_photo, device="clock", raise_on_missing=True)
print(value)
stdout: 11:25
